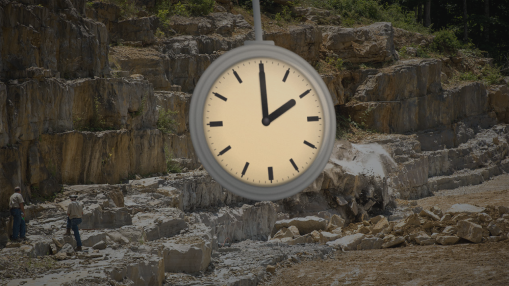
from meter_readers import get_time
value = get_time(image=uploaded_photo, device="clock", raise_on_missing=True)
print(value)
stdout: 2:00
